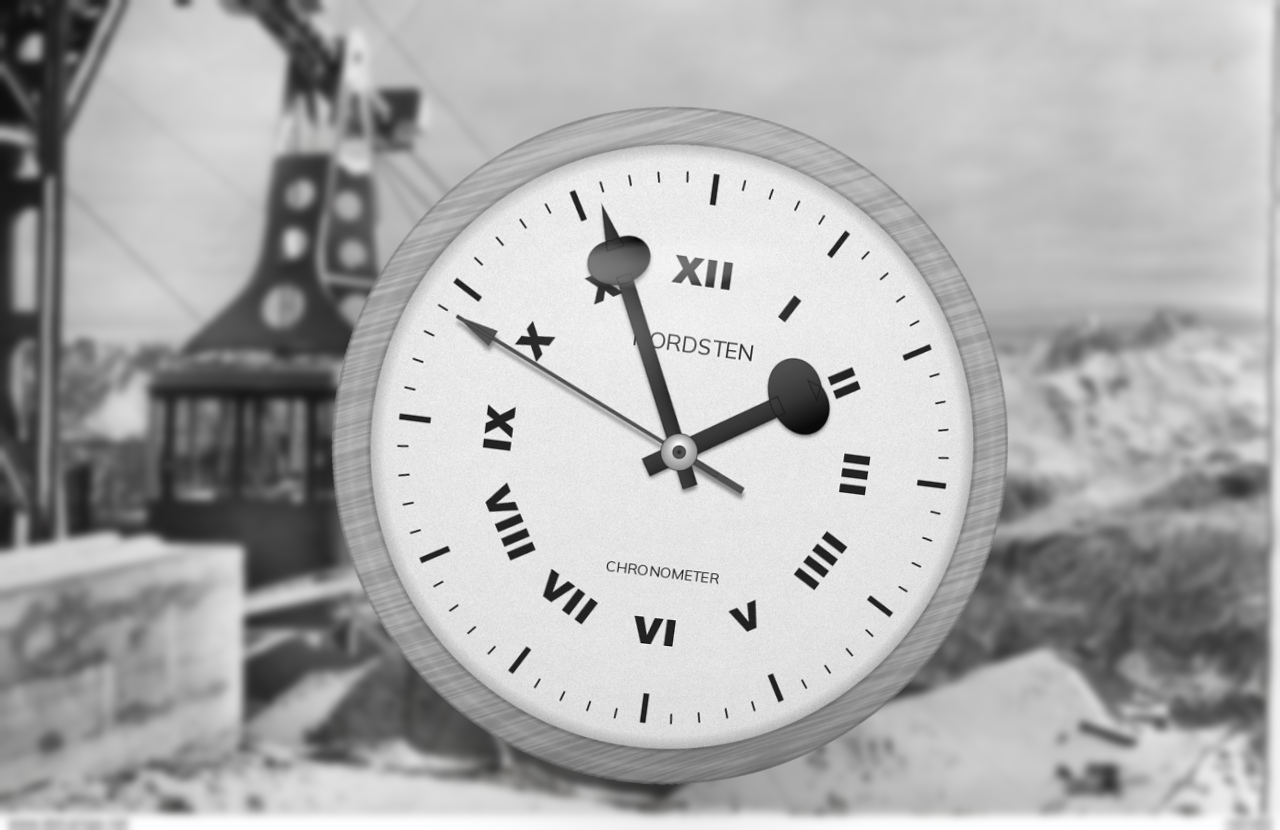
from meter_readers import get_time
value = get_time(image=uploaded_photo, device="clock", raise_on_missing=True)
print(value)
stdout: 1:55:49
